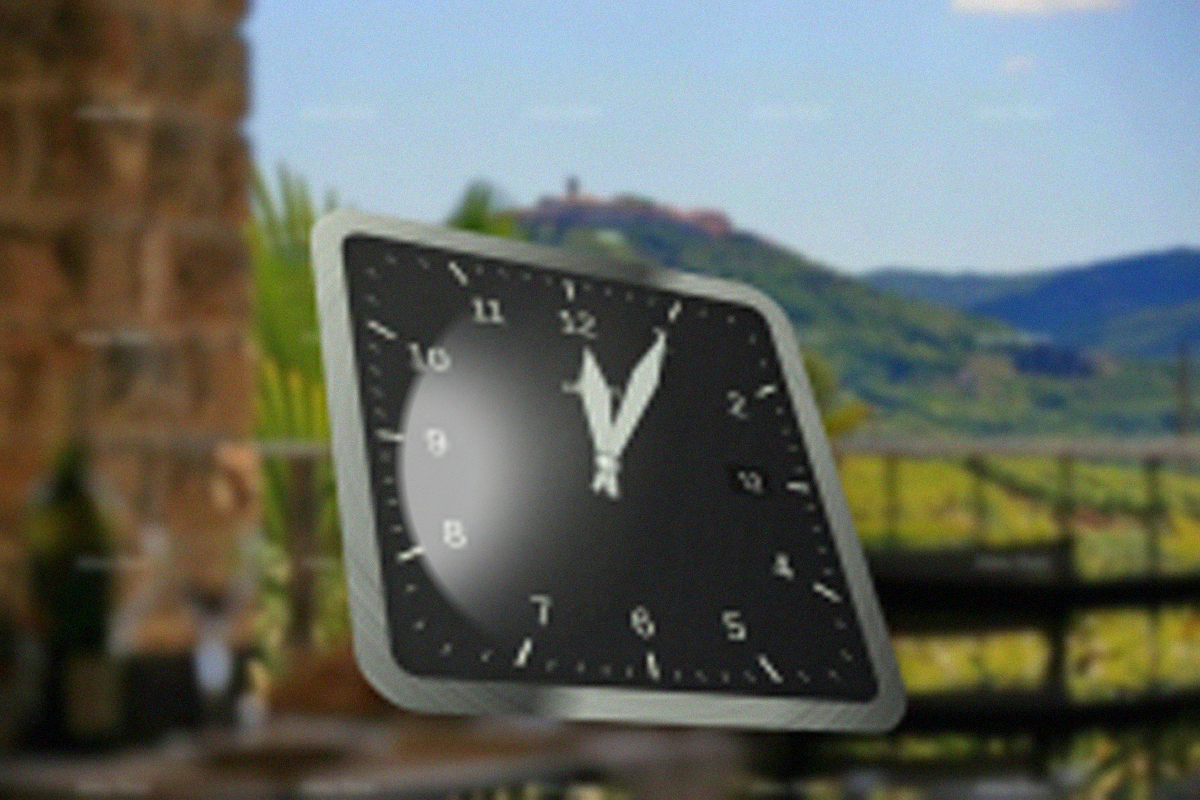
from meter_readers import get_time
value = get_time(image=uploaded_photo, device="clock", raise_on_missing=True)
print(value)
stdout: 12:05
